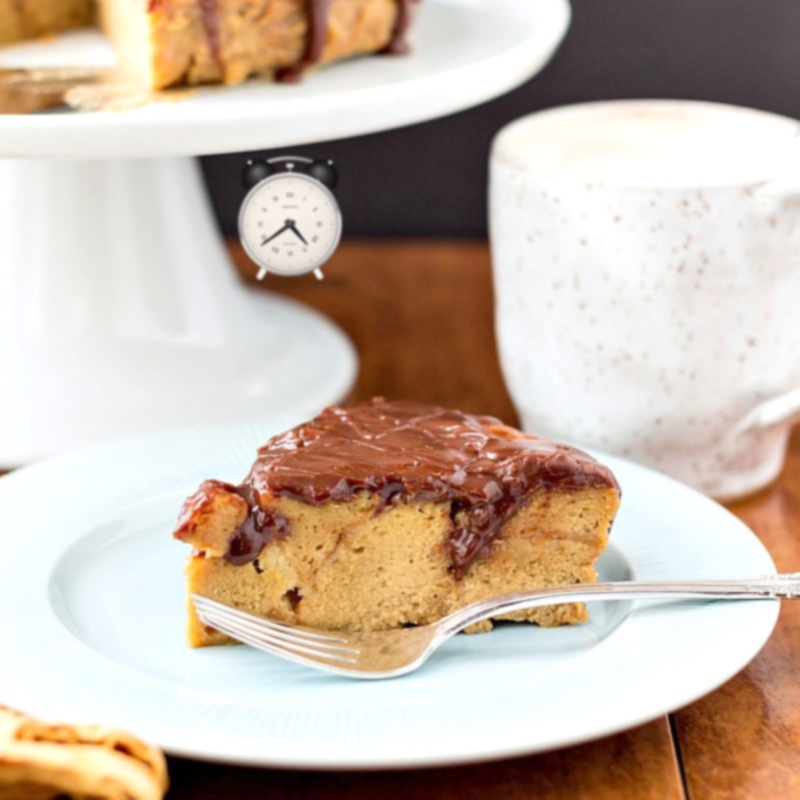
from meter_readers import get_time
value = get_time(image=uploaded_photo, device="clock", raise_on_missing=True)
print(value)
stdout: 4:39
